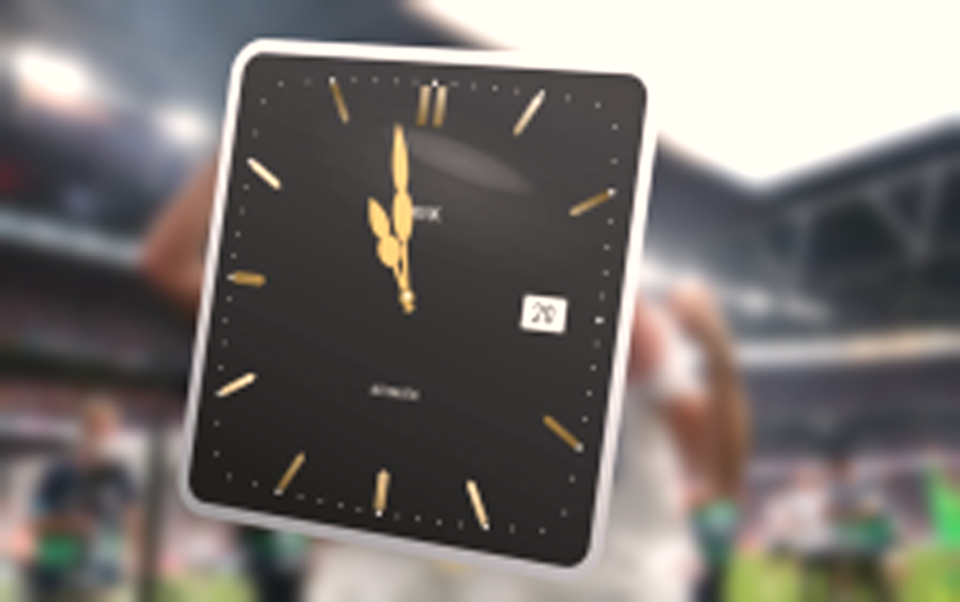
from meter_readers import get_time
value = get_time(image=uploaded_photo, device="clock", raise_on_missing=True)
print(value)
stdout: 10:58
